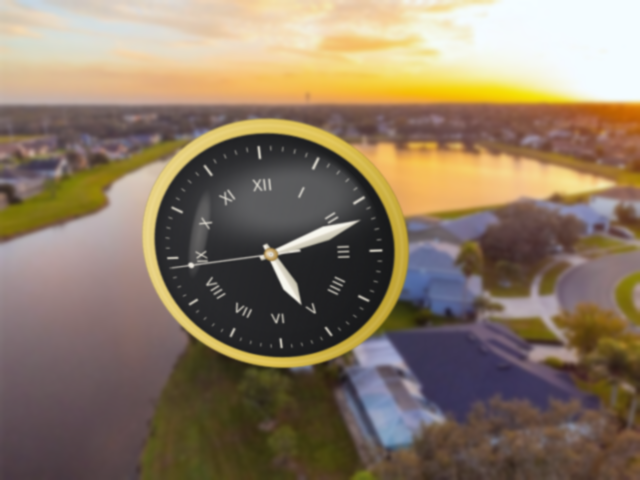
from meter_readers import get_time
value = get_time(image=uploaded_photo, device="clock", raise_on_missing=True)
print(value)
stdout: 5:11:44
